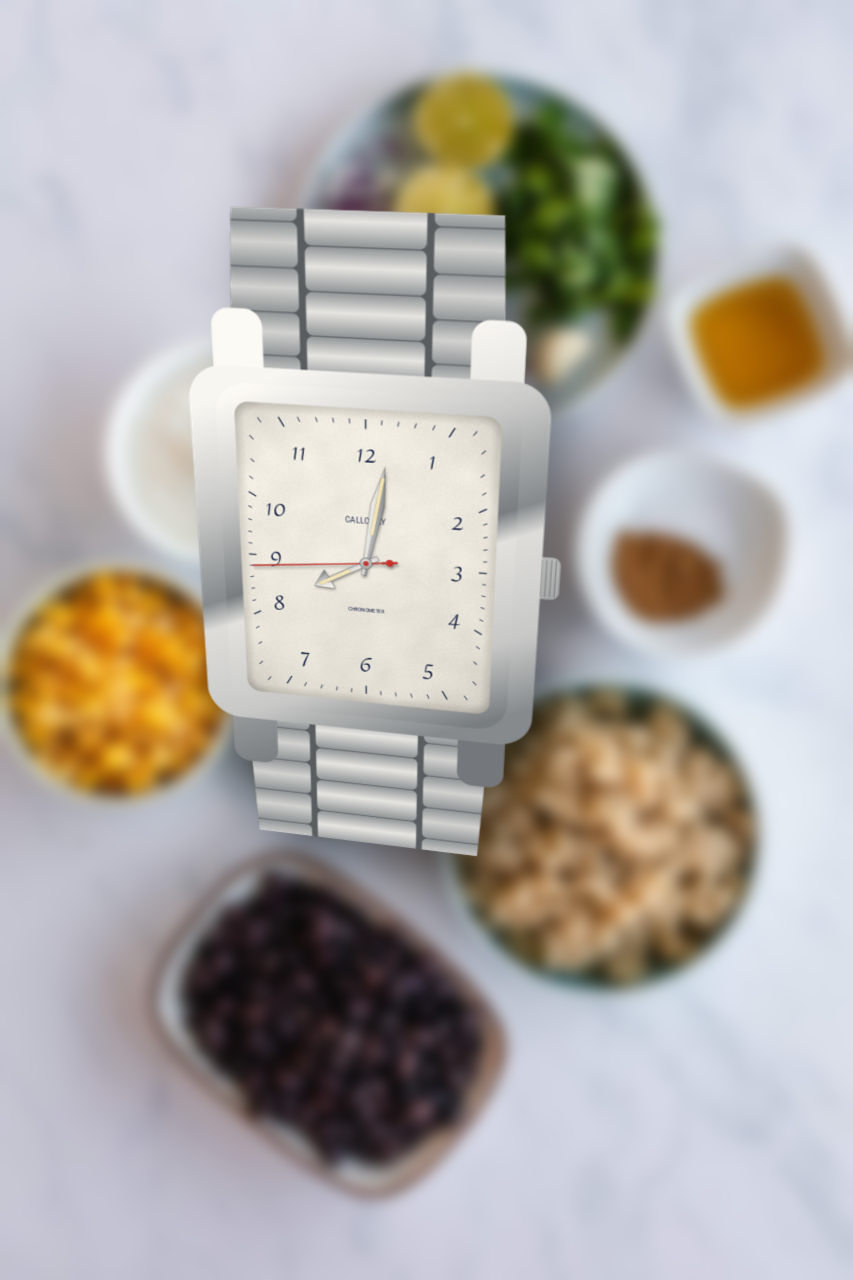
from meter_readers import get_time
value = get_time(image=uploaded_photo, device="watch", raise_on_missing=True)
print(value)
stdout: 8:01:44
